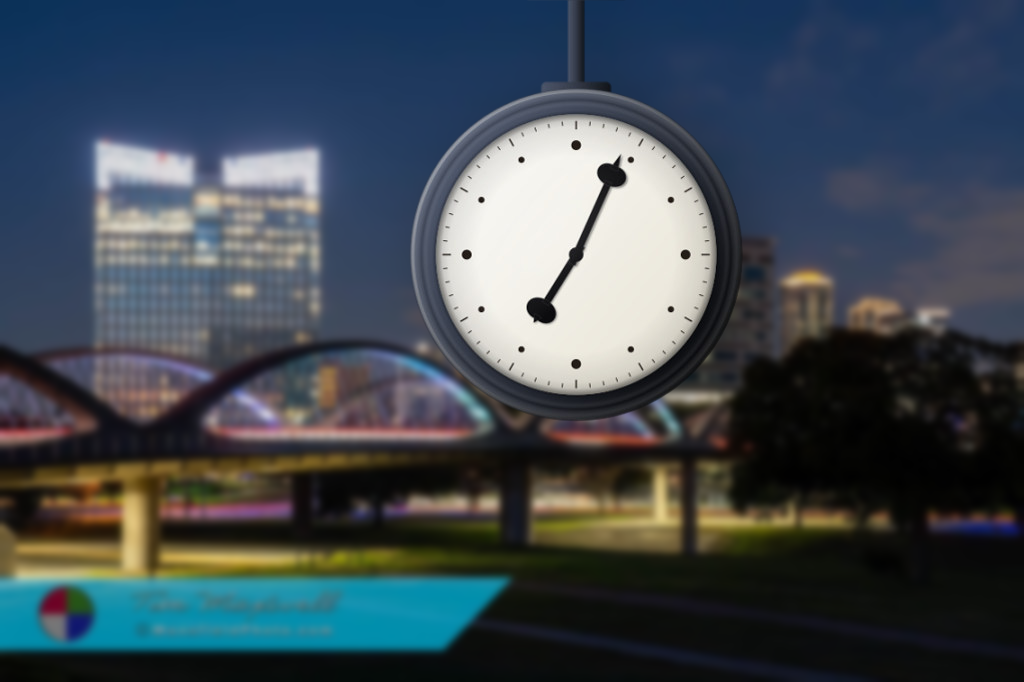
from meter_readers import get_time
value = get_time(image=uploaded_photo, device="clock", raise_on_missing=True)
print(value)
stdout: 7:04
